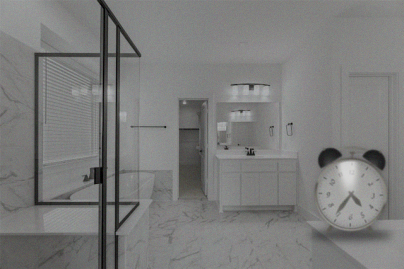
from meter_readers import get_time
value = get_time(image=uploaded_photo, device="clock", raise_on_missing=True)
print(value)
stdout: 4:36
